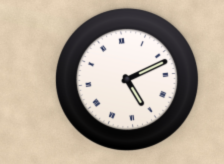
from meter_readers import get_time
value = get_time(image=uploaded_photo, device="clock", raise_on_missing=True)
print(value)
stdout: 5:12
